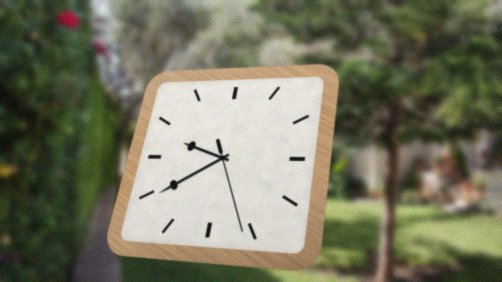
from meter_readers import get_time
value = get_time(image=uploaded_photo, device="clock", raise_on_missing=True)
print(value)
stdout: 9:39:26
